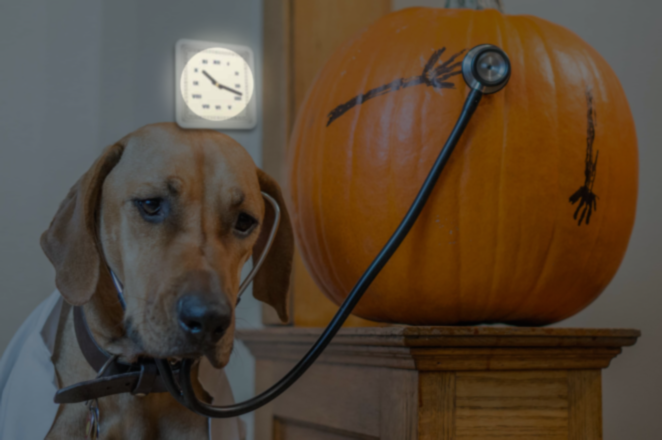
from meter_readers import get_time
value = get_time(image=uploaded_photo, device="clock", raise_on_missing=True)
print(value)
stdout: 10:18
